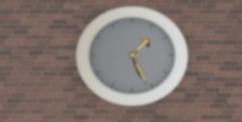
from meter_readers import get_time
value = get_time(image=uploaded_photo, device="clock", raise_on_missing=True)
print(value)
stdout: 1:26
